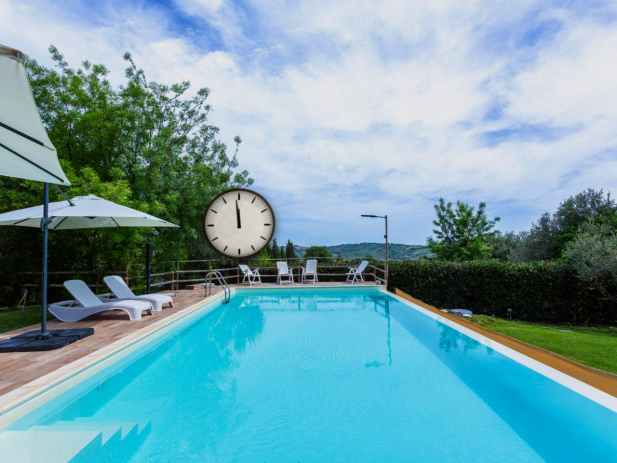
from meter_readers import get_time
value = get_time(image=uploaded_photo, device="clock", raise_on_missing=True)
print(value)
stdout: 11:59
